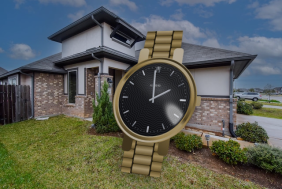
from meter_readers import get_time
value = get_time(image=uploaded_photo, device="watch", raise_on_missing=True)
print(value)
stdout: 1:59
